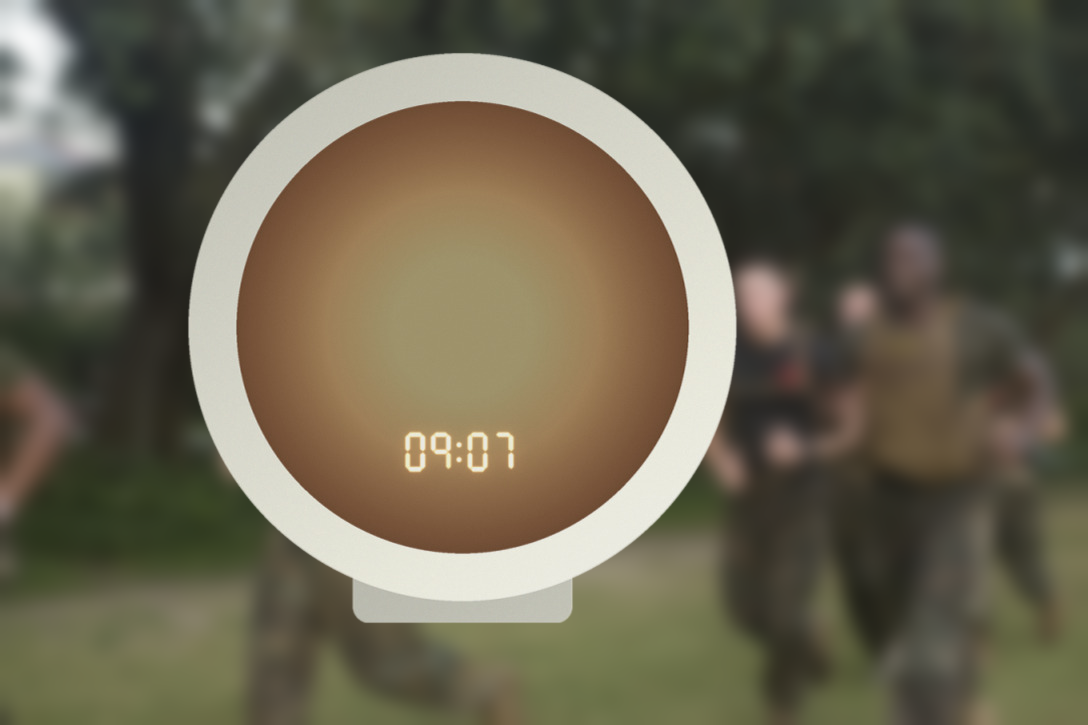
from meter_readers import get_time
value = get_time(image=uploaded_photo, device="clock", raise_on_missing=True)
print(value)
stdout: 9:07
